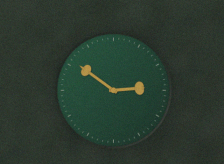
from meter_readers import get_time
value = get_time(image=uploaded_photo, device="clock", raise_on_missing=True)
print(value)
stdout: 2:51
